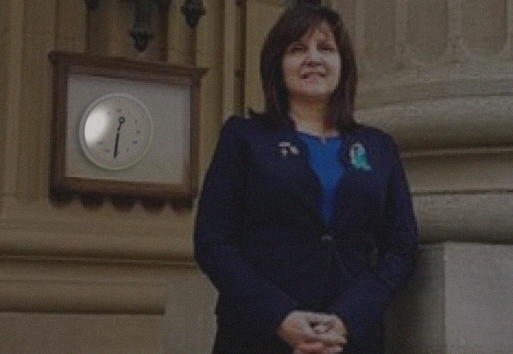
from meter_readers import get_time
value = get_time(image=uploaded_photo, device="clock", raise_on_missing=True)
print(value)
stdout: 12:31
